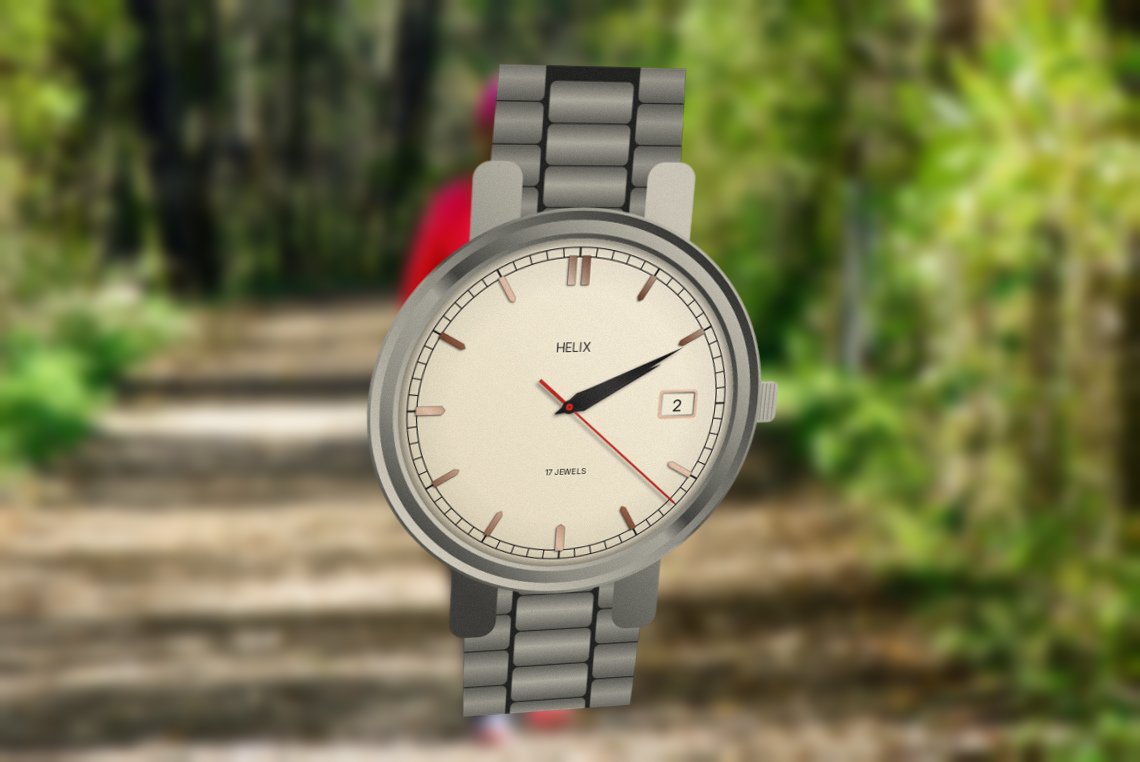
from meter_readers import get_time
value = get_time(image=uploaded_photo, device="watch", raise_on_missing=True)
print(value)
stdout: 2:10:22
